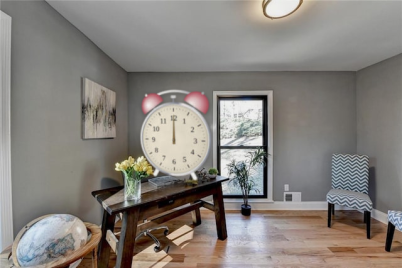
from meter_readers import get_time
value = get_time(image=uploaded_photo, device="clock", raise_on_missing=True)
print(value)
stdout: 12:00
